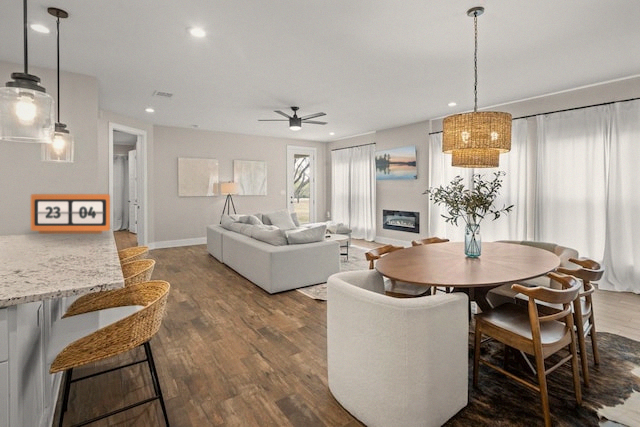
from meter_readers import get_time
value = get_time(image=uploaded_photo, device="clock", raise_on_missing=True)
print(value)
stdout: 23:04
